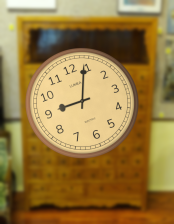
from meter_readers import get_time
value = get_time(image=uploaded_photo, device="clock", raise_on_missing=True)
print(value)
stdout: 9:04
